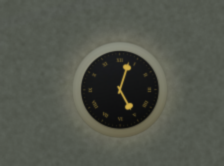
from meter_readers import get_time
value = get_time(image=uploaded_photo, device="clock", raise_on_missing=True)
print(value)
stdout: 5:03
